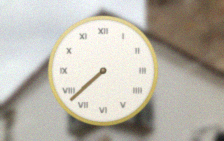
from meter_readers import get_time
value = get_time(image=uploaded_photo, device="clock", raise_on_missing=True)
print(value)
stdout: 7:38
